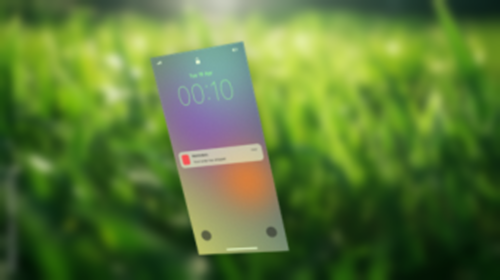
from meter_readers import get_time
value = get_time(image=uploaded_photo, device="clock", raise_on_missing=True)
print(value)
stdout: 0:10
